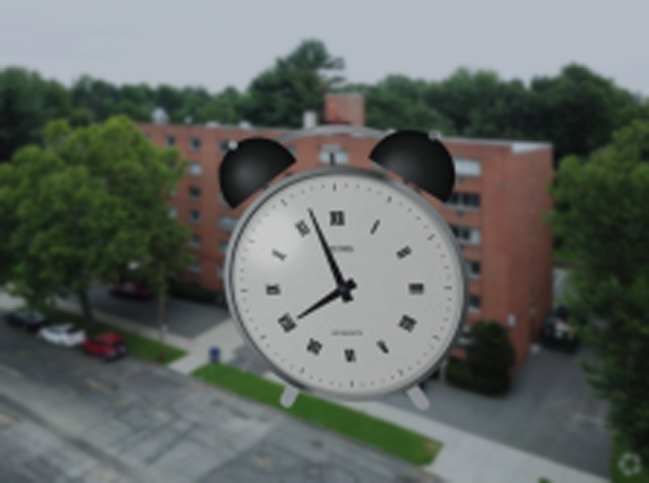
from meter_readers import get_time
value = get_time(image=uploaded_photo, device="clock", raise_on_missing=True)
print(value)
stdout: 7:57
